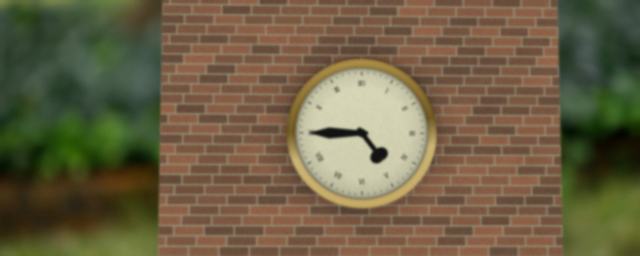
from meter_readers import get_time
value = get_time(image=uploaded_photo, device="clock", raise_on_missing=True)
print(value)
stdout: 4:45
